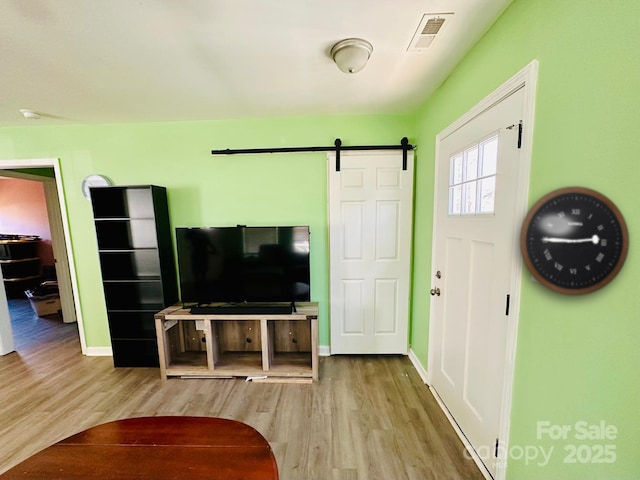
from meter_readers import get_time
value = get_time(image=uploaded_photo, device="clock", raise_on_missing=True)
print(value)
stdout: 2:45
